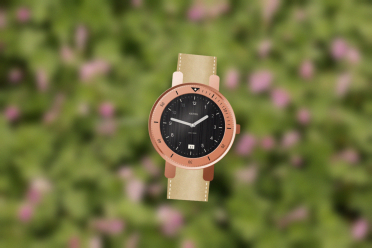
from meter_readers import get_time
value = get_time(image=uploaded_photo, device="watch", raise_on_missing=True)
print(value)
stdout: 1:47
